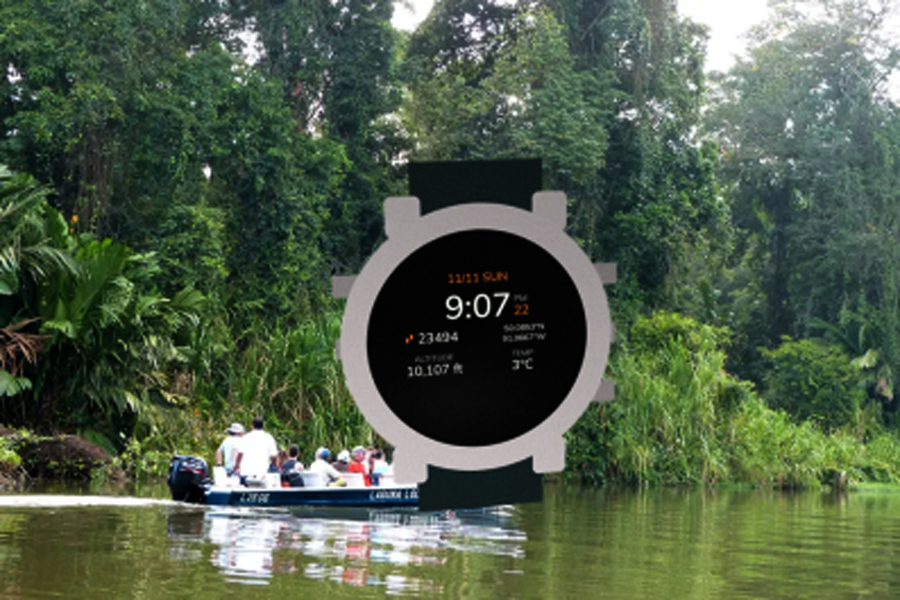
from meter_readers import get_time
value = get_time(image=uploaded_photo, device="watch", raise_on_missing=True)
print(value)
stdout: 9:07
